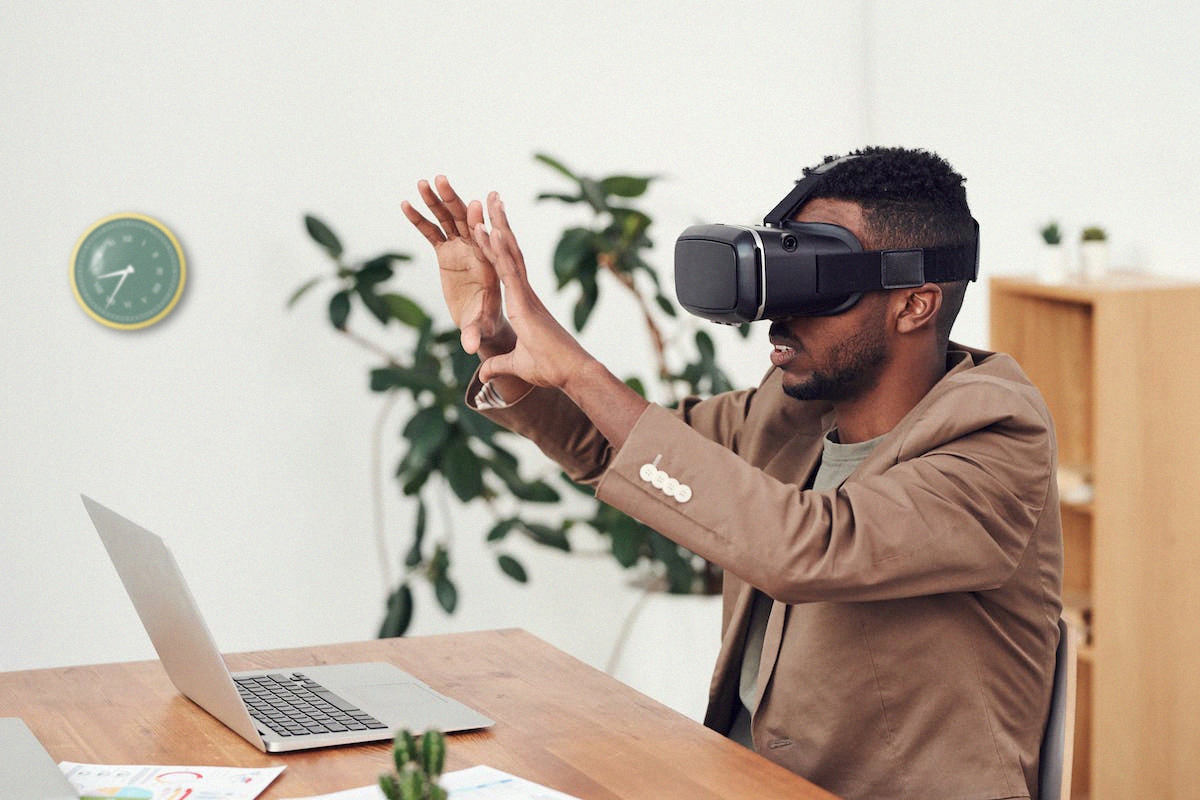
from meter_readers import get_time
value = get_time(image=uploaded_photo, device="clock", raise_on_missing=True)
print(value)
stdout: 8:35
